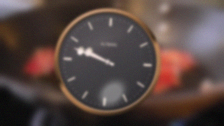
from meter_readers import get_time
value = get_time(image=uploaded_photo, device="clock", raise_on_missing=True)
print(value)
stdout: 9:48
